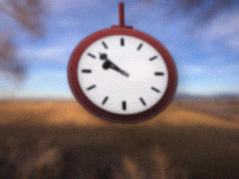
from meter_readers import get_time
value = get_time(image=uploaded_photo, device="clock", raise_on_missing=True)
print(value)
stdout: 9:52
